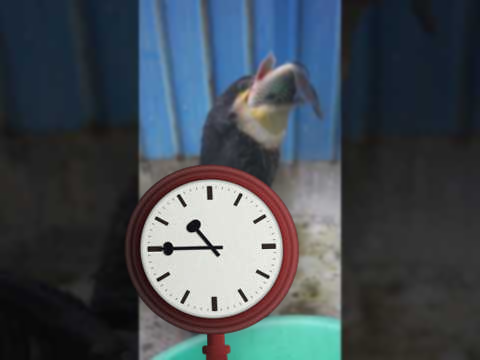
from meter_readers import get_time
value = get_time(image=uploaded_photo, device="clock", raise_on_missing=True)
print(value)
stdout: 10:45
